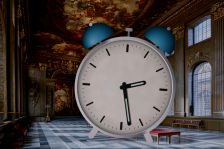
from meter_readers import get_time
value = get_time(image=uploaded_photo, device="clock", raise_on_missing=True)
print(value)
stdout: 2:28
